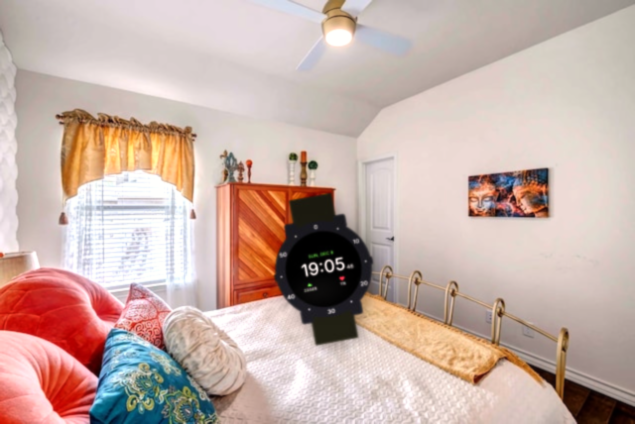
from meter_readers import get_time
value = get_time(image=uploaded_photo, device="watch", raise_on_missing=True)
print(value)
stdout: 19:05
